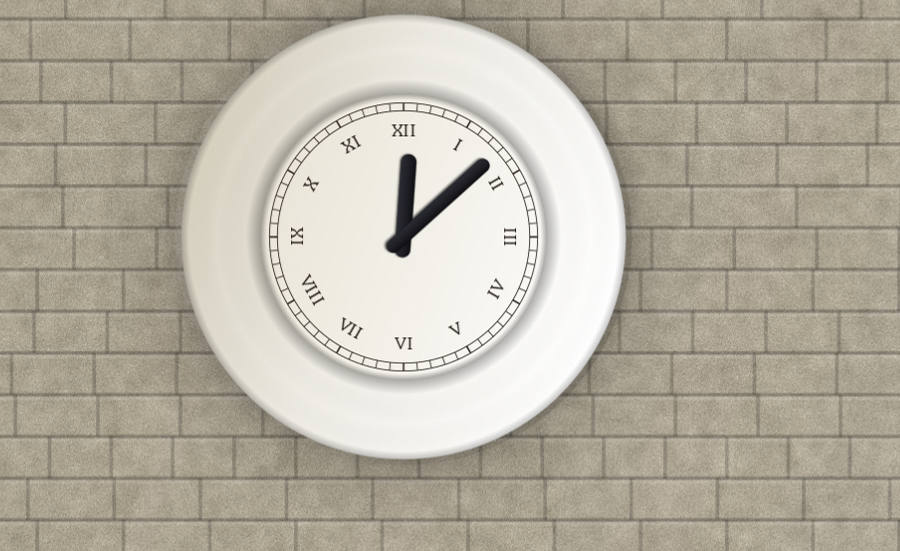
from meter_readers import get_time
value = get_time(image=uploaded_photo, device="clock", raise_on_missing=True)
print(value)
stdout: 12:08
